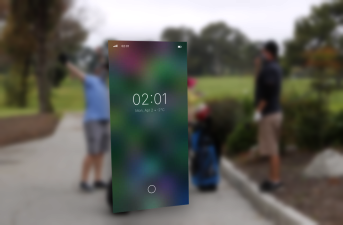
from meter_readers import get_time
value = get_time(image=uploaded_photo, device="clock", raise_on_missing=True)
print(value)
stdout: 2:01
